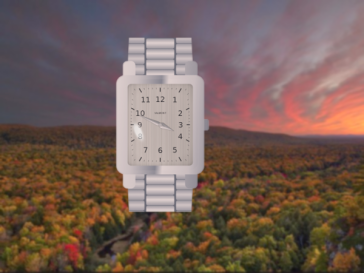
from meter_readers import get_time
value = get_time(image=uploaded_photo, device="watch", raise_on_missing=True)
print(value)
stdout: 3:49
